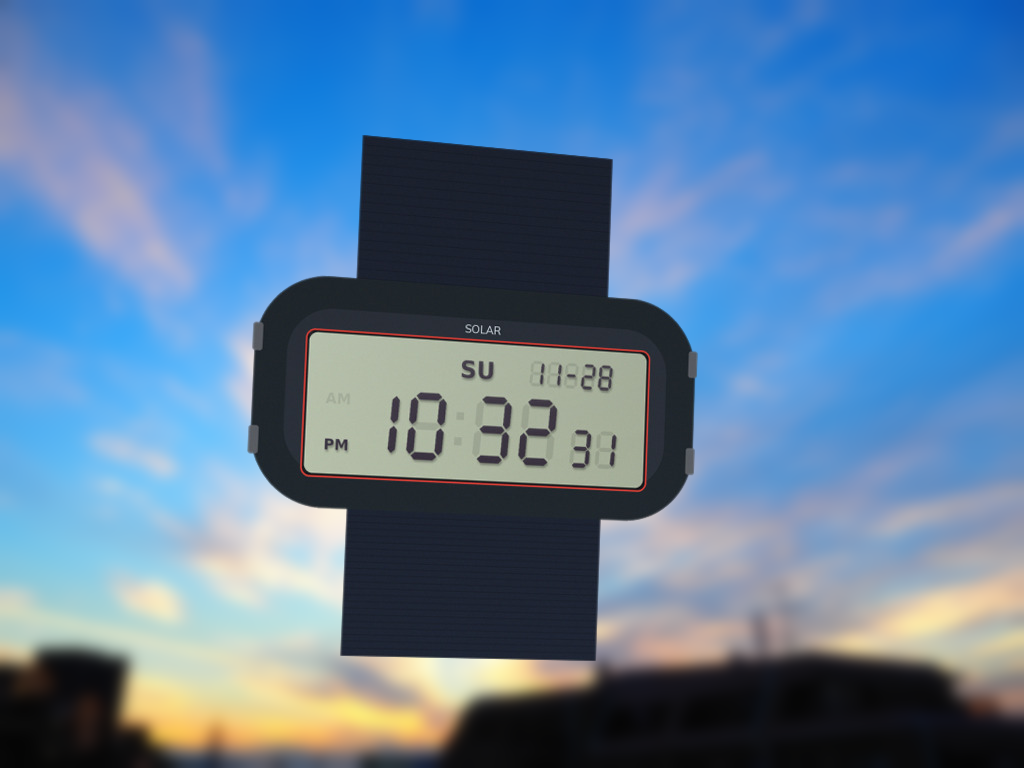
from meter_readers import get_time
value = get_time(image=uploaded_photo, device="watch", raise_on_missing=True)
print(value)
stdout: 10:32:31
